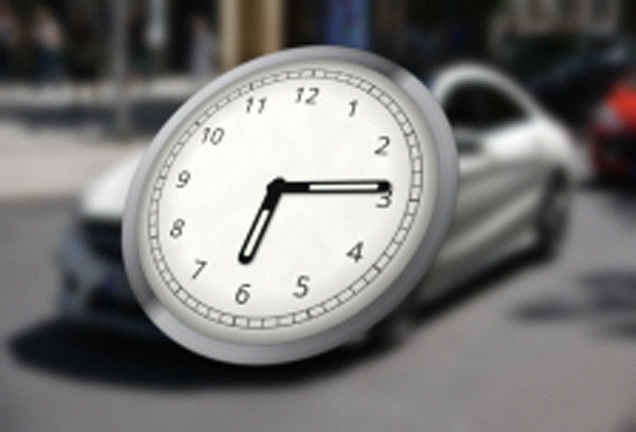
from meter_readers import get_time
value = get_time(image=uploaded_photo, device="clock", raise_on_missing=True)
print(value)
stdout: 6:14
